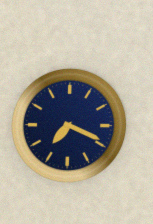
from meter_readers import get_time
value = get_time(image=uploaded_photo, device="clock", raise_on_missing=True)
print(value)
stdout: 7:19
